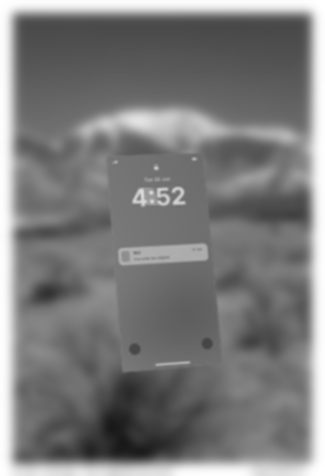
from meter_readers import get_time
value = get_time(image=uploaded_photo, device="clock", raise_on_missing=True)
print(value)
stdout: 4:52
